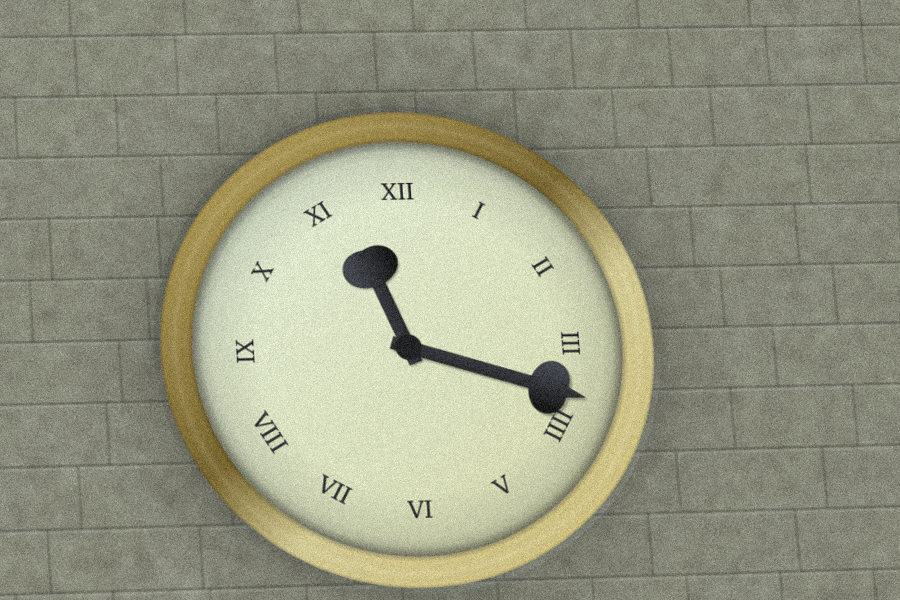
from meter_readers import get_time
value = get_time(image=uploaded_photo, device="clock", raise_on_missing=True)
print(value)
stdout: 11:18
